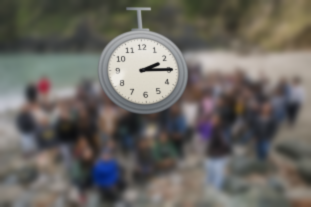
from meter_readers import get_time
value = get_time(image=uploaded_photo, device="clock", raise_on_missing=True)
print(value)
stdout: 2:15
